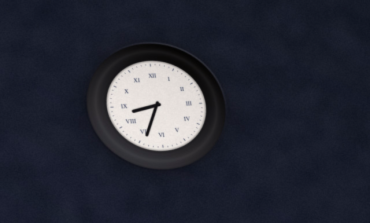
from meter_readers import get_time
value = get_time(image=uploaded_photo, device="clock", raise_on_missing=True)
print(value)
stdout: 8:34
